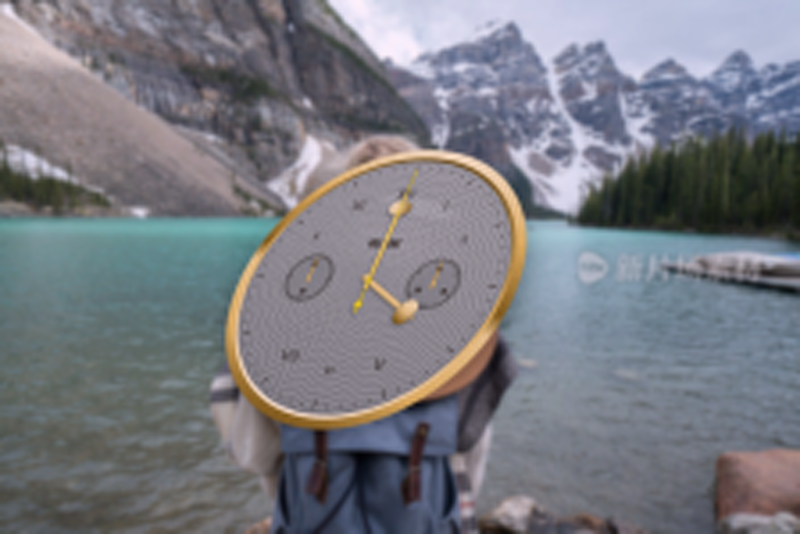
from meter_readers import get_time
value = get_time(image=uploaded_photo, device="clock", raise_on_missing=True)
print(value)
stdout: 4:00
